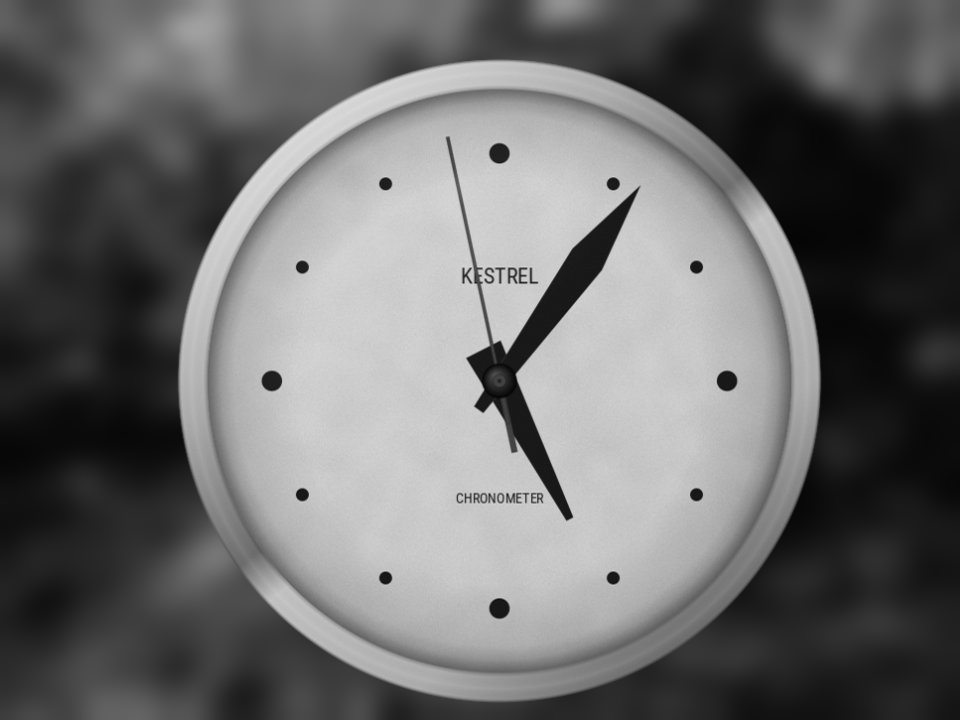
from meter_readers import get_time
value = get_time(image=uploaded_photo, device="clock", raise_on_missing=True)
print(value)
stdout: 5:05:58
